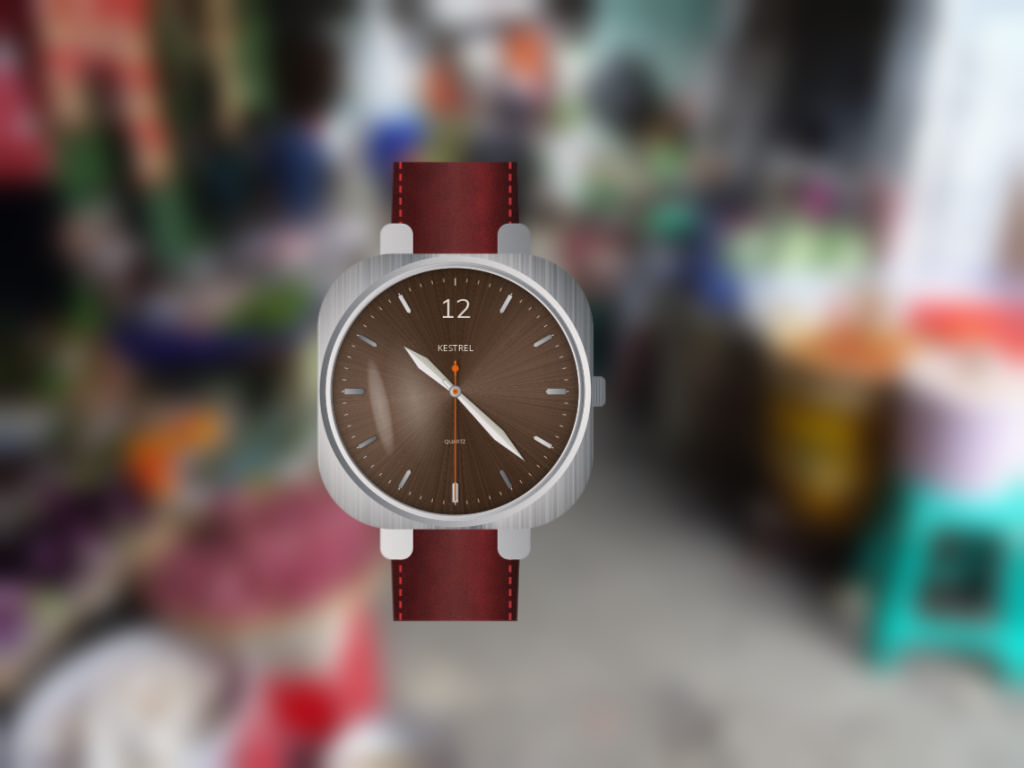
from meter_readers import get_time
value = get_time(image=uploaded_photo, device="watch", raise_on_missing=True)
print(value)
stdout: 10:22:30
